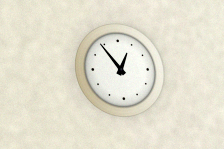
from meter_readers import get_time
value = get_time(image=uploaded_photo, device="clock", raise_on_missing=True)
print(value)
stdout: 12:54
